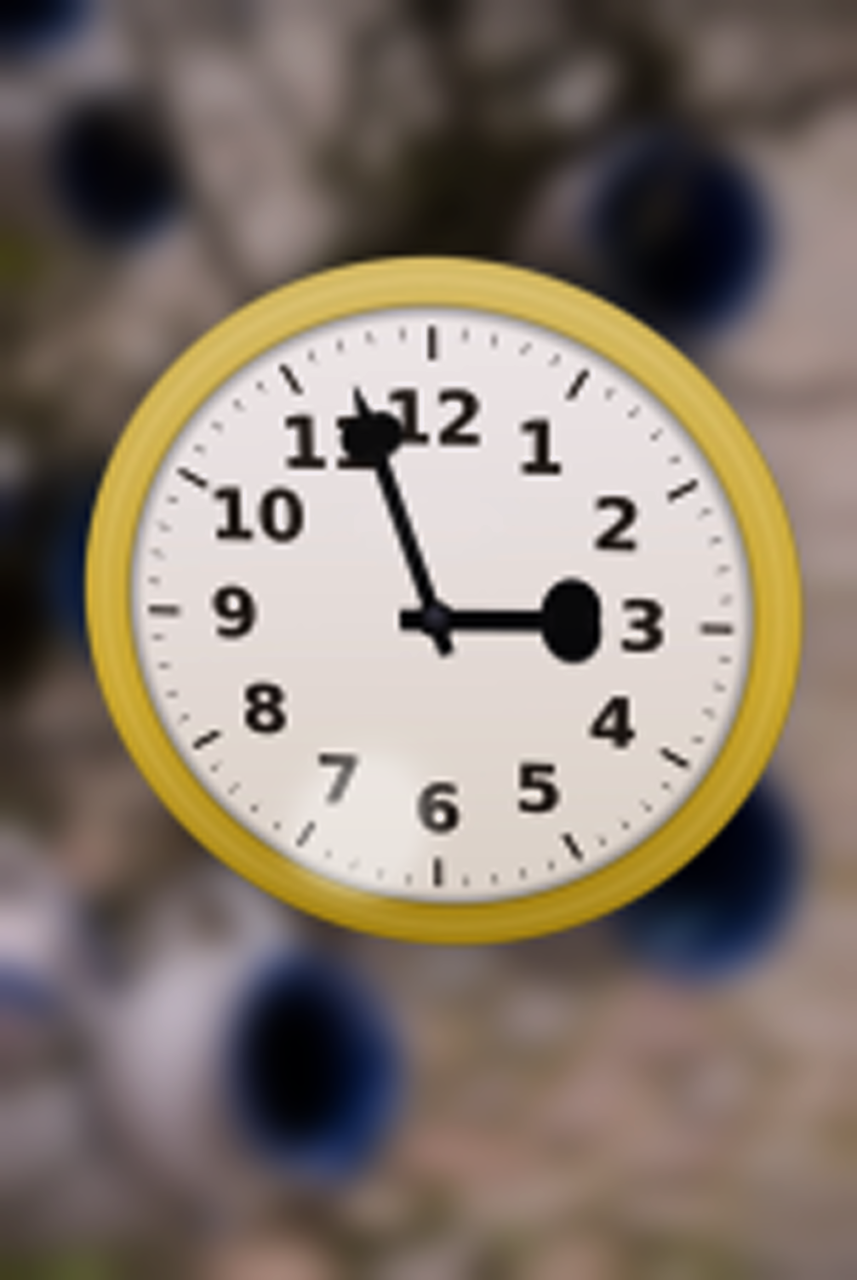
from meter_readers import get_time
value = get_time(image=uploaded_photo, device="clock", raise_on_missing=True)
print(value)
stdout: 2:57
